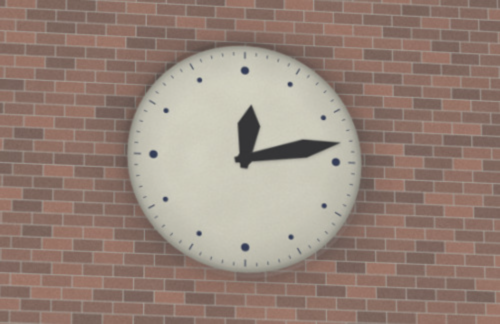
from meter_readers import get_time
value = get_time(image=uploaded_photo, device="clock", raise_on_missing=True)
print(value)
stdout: 12:13
